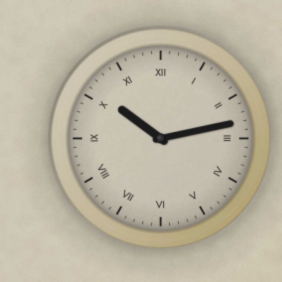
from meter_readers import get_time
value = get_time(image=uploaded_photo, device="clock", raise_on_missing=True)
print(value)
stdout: 10:13
